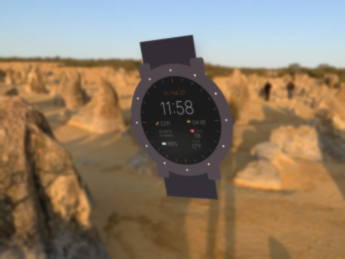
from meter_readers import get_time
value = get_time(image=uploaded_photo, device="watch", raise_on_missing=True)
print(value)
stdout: 11:58
